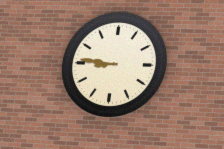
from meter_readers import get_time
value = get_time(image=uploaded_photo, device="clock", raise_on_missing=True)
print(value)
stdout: 8:46
